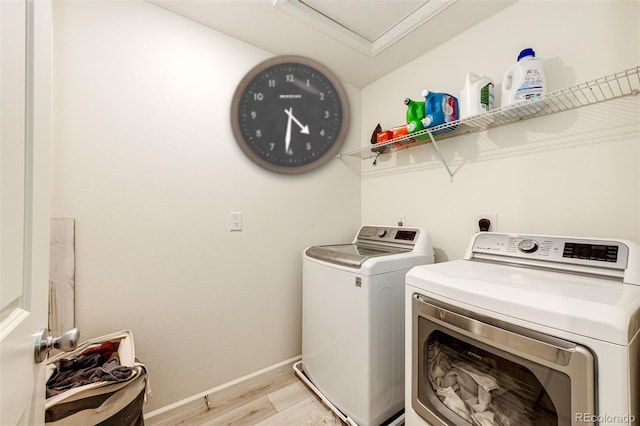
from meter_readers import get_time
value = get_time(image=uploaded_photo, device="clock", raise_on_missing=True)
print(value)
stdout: 4:31
